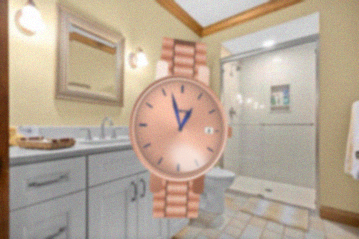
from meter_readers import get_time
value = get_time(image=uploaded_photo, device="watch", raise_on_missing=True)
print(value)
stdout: 12:57
